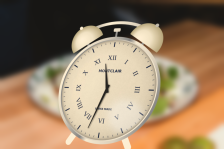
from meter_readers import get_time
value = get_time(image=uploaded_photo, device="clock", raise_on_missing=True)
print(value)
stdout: 11:33
